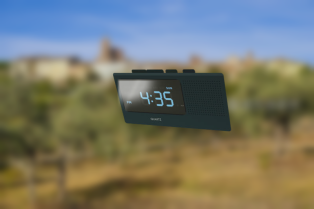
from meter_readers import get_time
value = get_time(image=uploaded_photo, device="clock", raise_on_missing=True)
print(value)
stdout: 4:35
